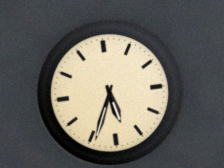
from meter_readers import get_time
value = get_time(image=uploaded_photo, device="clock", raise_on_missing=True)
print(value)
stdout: 5:34
